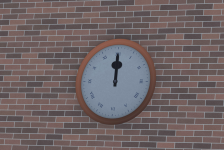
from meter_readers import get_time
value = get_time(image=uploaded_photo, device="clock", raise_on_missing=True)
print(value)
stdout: 12:00
